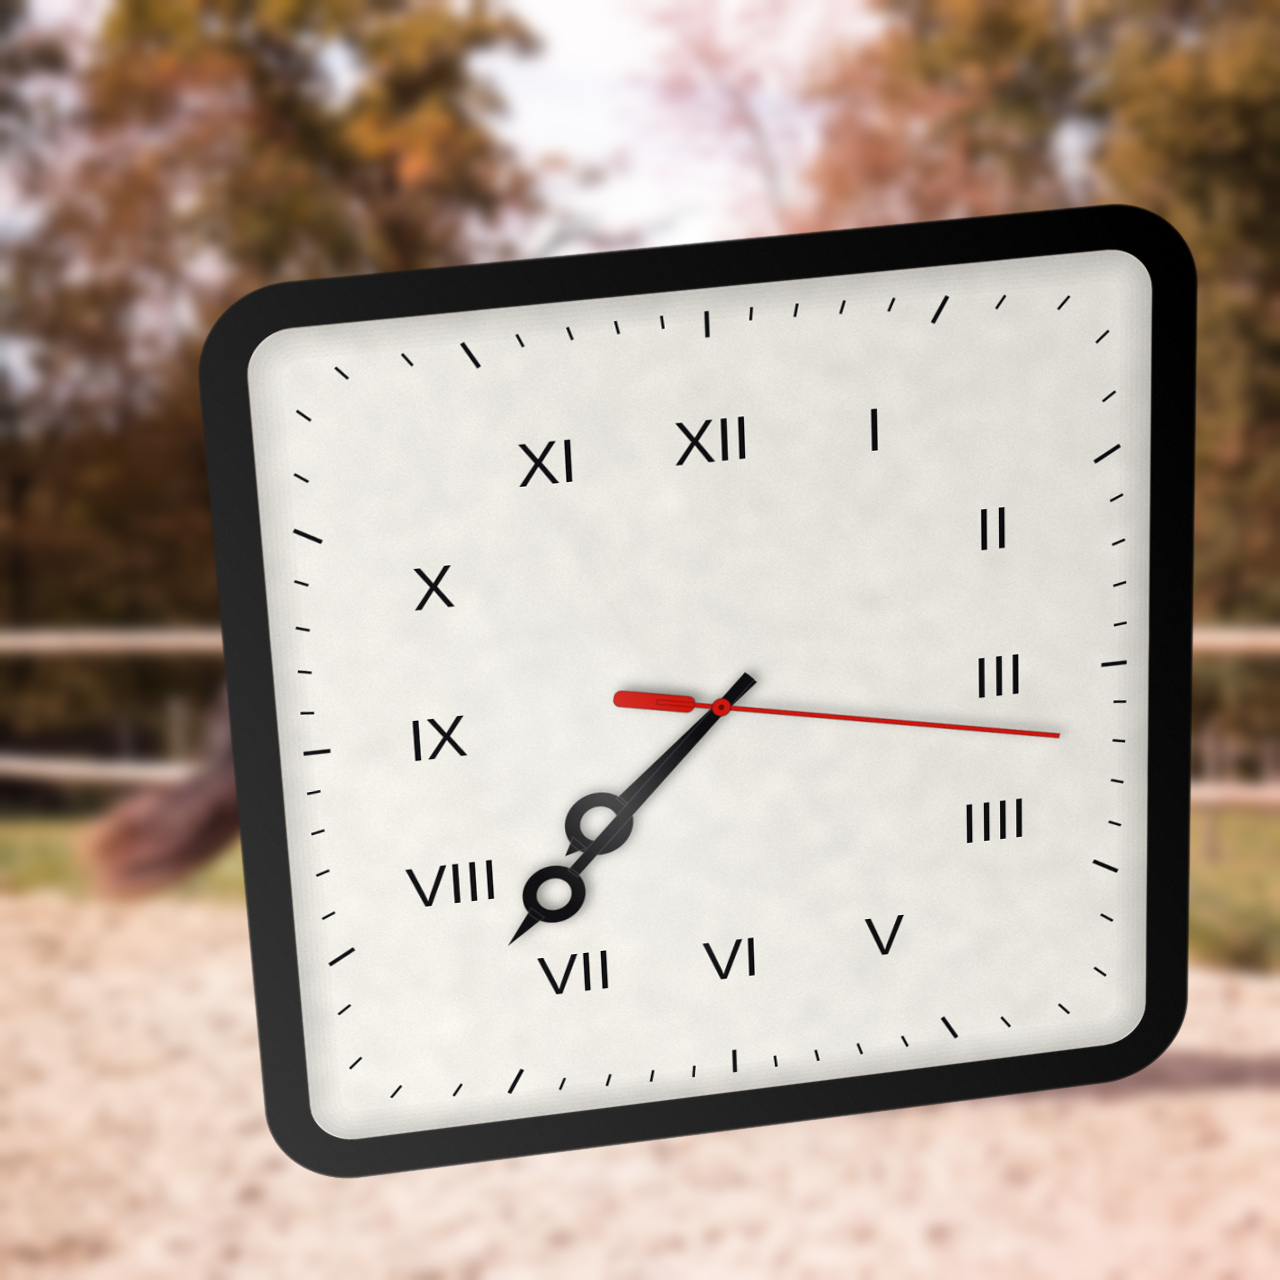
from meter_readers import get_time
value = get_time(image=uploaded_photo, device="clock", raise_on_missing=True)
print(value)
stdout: 7:37:17
